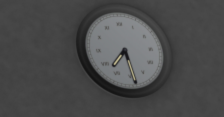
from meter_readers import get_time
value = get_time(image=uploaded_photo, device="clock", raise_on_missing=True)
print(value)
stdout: 7:29
